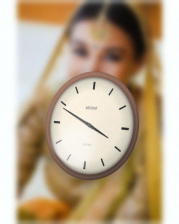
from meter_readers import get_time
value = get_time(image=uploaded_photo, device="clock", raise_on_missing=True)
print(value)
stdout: 3:49
